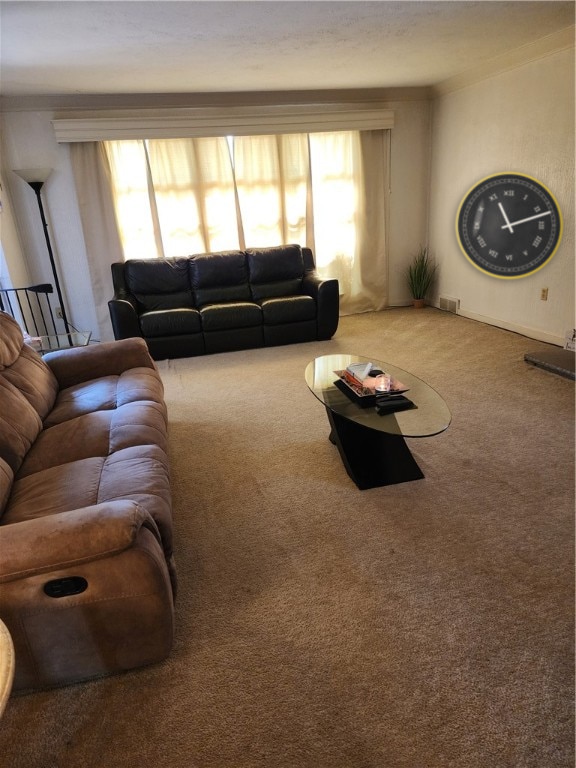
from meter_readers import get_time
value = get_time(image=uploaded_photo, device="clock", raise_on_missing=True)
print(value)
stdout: 11:12
